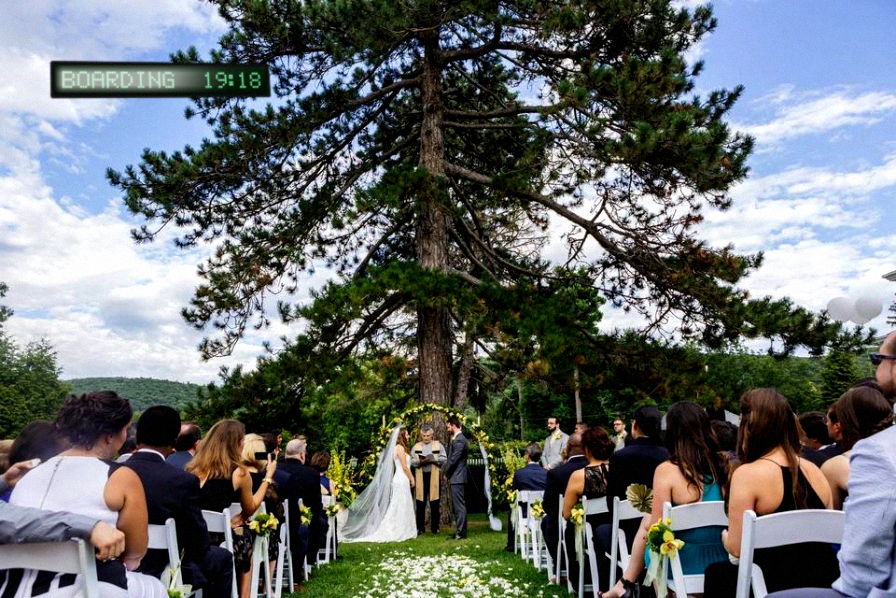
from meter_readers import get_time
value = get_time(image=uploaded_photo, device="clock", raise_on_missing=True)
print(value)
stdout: 19:18
